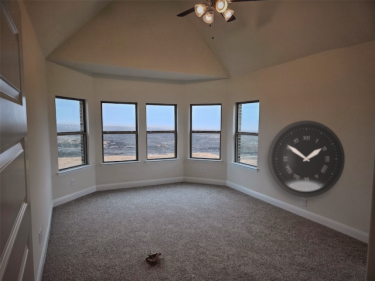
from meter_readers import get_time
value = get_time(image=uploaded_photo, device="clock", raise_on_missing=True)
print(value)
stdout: 1:51
